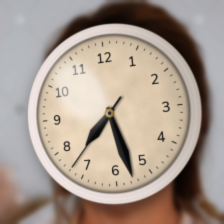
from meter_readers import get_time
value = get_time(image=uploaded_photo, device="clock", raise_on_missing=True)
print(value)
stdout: 7:27:37
